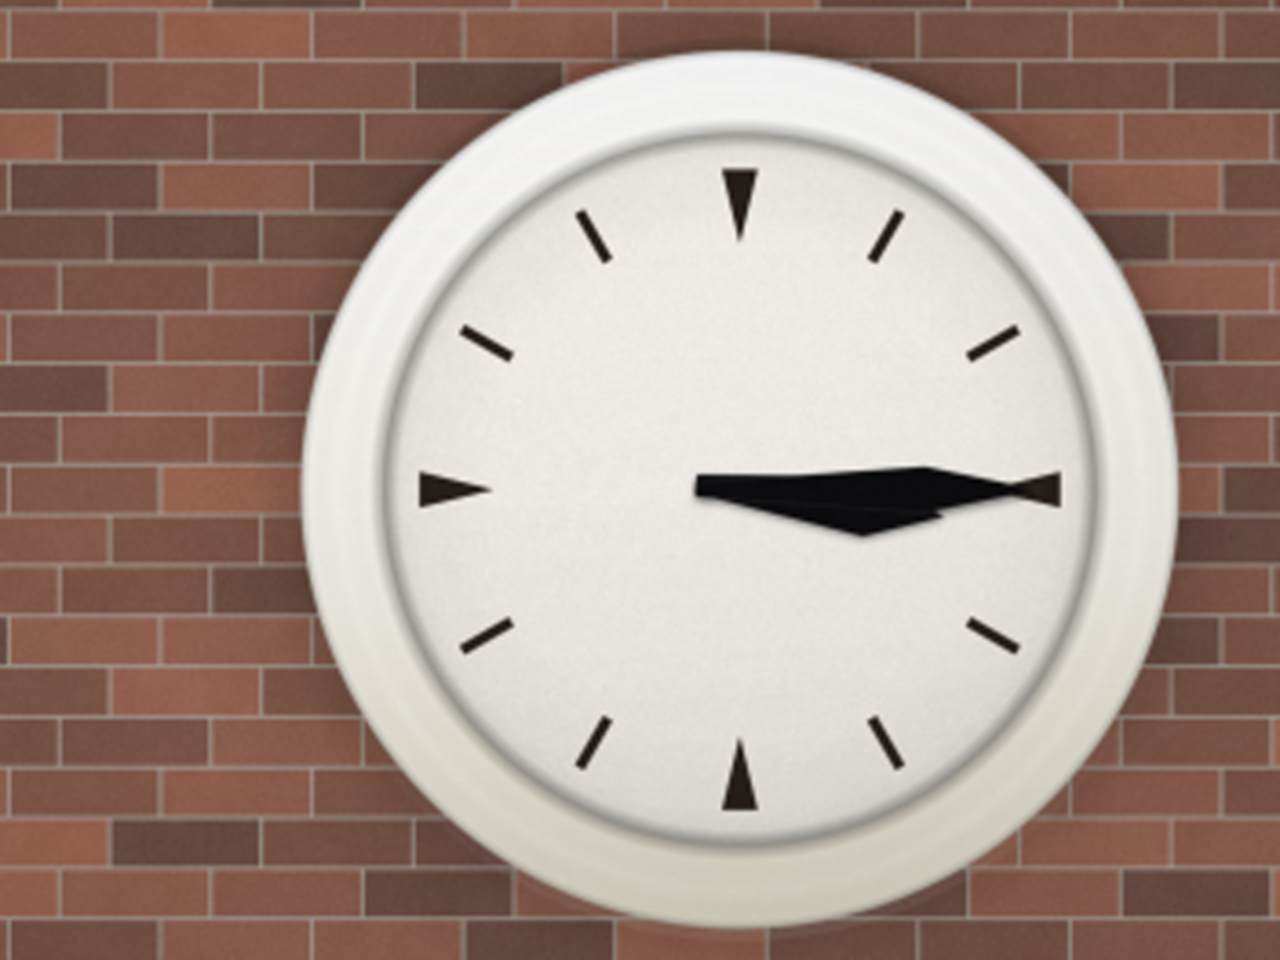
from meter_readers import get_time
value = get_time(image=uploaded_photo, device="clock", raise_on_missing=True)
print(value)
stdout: 3:15
